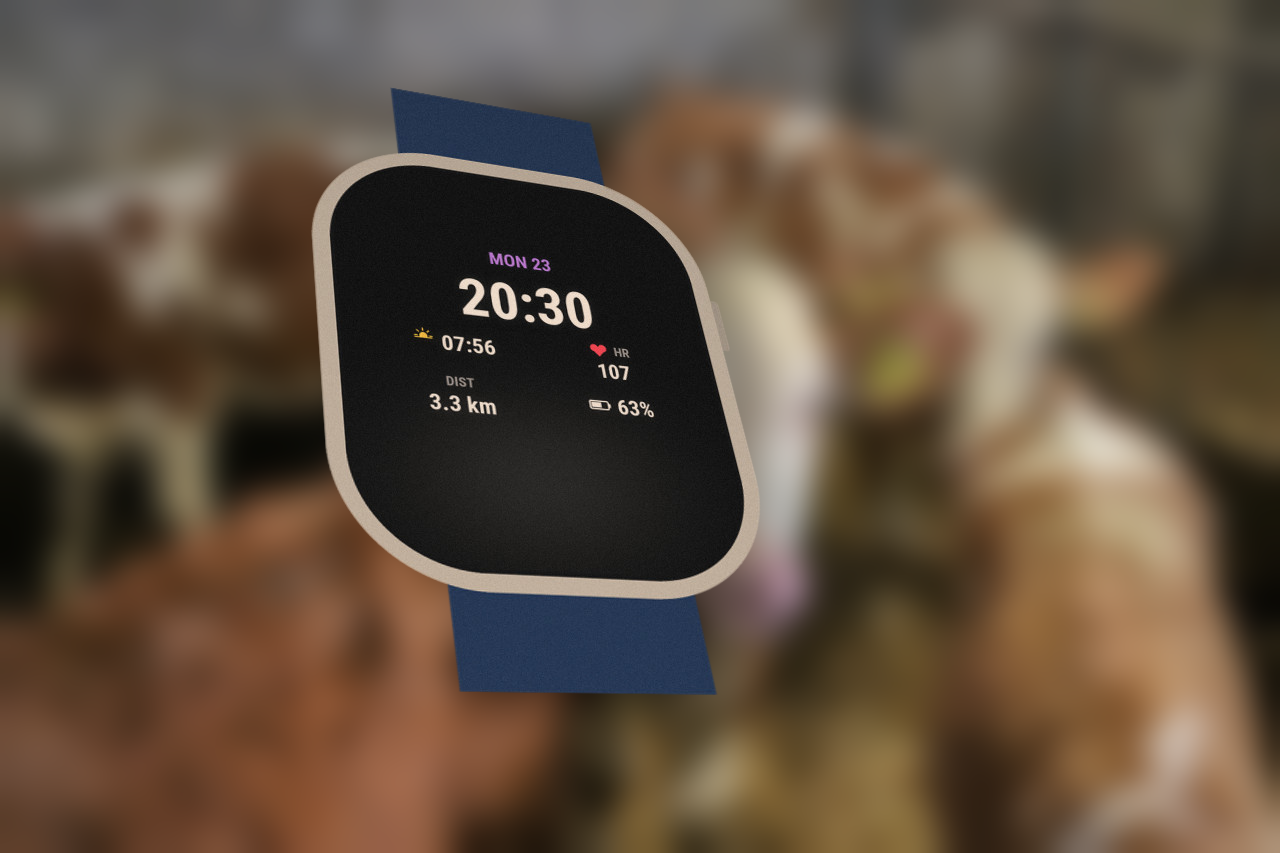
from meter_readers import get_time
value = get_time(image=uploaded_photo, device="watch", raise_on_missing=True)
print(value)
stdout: 20:30
